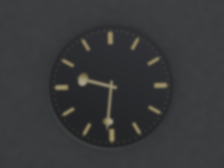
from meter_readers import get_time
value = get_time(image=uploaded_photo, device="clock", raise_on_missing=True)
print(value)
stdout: 9:31
